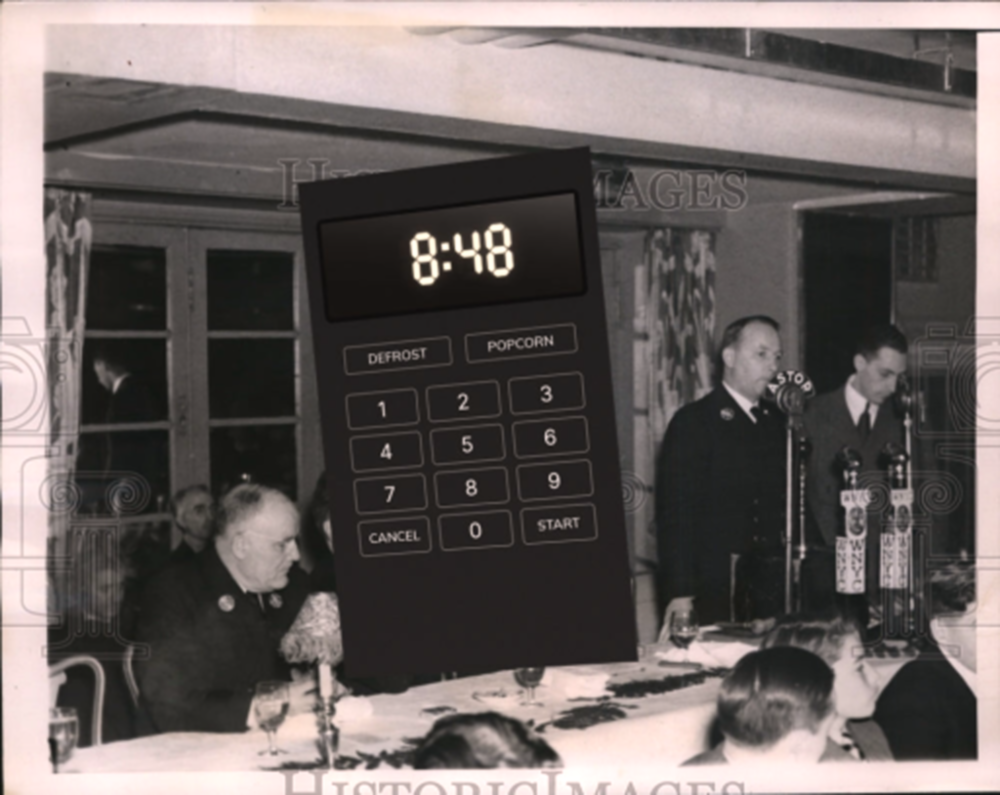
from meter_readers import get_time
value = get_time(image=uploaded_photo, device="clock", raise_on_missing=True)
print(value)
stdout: 8:48
